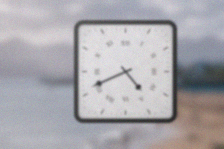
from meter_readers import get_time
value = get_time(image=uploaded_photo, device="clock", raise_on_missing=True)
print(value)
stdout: 4:41
